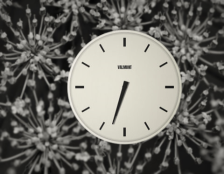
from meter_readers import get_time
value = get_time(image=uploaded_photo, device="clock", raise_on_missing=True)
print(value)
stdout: 6:33
